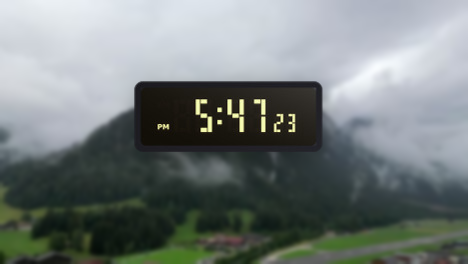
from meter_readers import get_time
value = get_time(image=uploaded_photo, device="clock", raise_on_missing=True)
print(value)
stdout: 5:47:23
